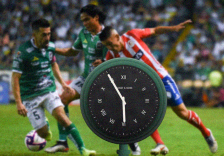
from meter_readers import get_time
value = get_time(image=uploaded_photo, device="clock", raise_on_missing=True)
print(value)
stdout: 5:55
